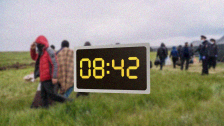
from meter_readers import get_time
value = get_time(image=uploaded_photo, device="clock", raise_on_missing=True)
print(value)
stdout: 8:42
